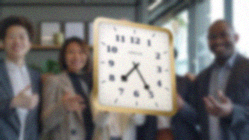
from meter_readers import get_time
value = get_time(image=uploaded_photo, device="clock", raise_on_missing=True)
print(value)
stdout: 7:25
